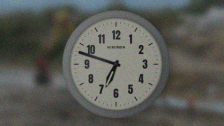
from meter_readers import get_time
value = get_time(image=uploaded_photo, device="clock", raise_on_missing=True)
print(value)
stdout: 6:48
